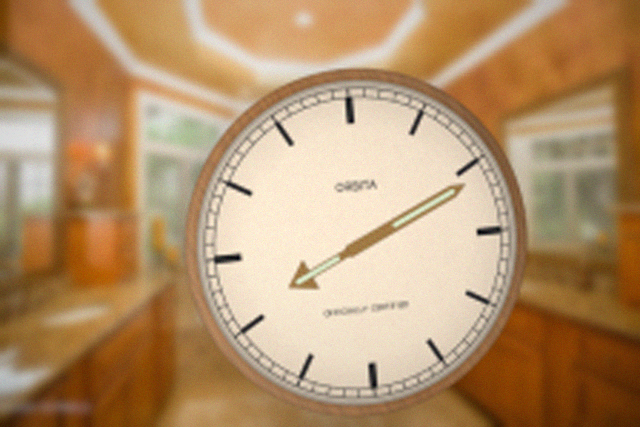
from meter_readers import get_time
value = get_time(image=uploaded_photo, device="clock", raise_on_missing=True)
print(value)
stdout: 8:11
